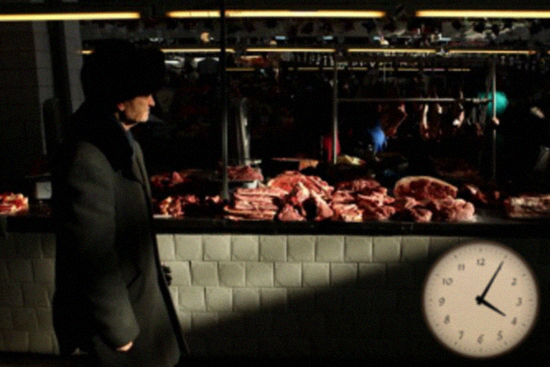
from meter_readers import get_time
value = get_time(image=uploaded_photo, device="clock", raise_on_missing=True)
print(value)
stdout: 4:05
